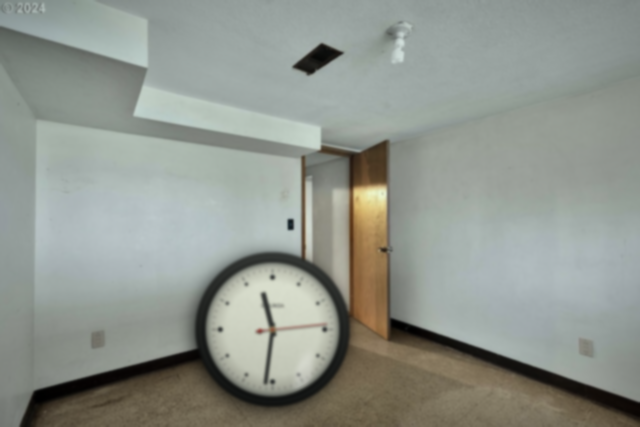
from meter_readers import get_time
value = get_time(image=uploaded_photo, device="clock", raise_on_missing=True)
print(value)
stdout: 11:31:14
